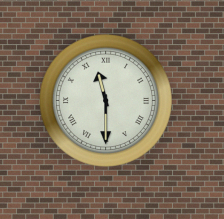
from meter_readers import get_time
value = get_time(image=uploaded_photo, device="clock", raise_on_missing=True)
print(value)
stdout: 11:30
